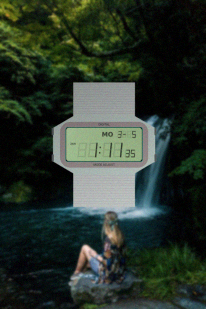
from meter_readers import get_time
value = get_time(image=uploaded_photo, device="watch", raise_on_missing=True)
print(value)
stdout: 1:11:35
